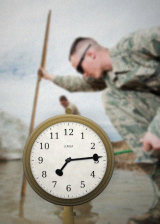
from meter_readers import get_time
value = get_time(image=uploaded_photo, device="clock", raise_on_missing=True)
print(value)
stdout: 7:14
